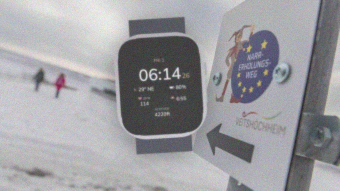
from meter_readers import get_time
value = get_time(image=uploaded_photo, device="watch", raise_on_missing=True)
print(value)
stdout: 6:14
